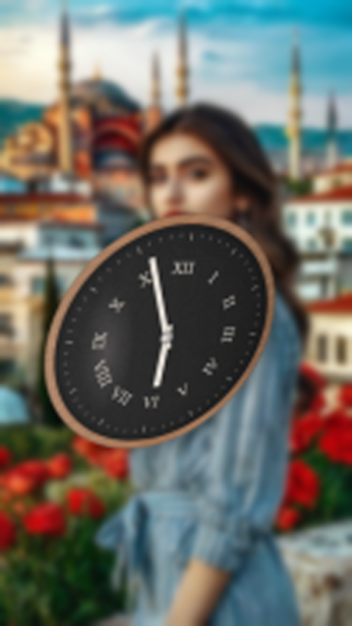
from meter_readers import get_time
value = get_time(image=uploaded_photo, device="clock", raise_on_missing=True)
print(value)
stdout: 5:56
